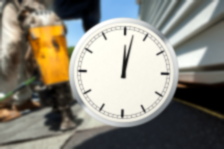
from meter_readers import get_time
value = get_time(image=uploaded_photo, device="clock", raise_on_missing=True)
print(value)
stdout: 12:02
